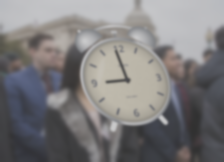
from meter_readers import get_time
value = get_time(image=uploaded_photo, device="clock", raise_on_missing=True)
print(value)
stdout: 8:59
